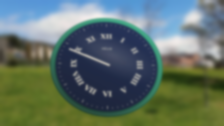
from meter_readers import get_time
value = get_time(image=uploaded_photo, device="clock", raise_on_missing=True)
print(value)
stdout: 9:49
